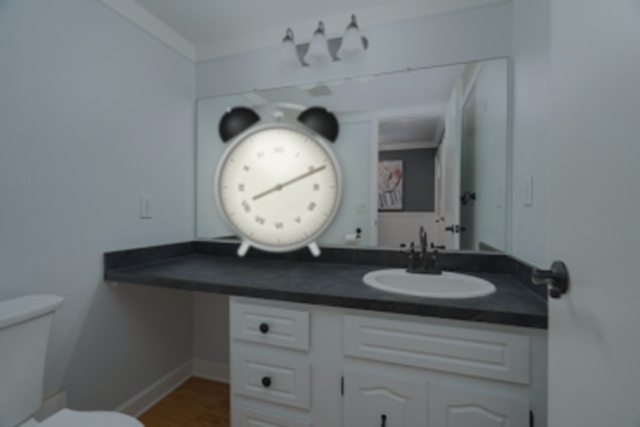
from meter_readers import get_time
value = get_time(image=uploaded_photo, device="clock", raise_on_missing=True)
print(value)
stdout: 8:11
